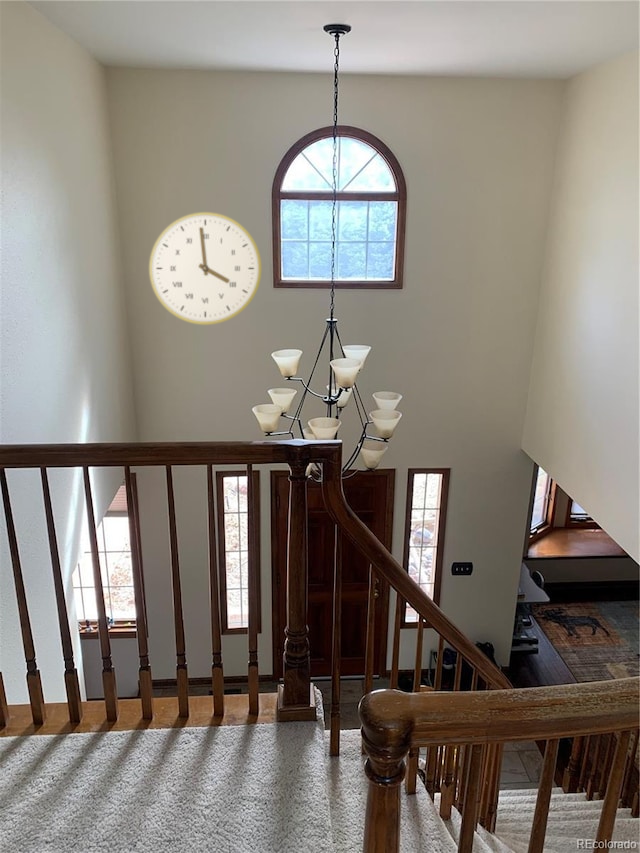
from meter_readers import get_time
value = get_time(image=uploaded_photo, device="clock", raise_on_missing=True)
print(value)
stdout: 3:59
